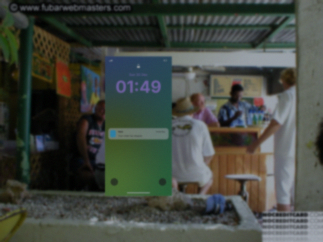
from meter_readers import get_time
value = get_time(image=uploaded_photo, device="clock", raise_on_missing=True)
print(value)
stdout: 1:49
